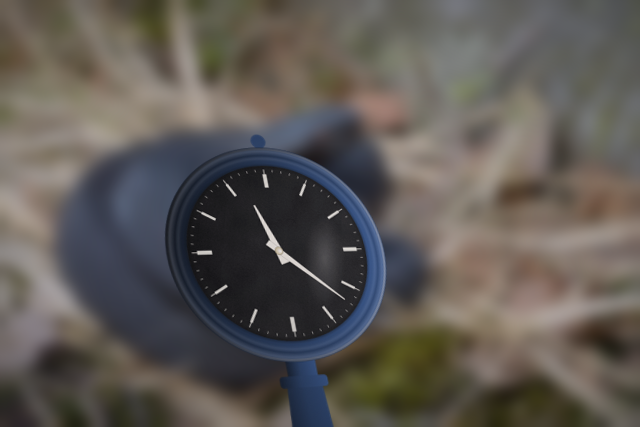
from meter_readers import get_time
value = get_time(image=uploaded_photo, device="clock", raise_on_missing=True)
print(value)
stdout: 11:22
